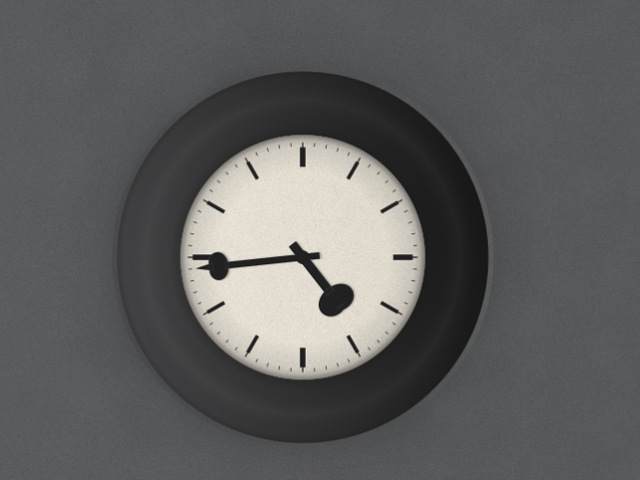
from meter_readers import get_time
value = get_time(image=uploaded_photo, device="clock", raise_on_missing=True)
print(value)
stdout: 4:44
